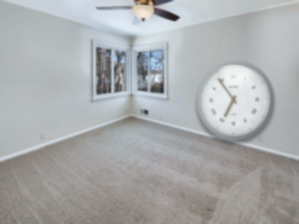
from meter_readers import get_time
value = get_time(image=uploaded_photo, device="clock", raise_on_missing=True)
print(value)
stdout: 6:54
